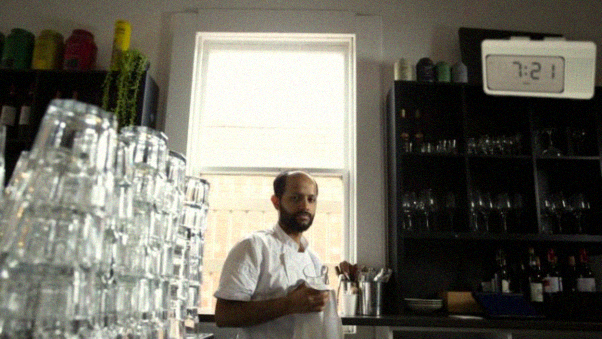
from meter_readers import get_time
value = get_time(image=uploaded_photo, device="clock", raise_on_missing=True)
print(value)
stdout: 7:21
